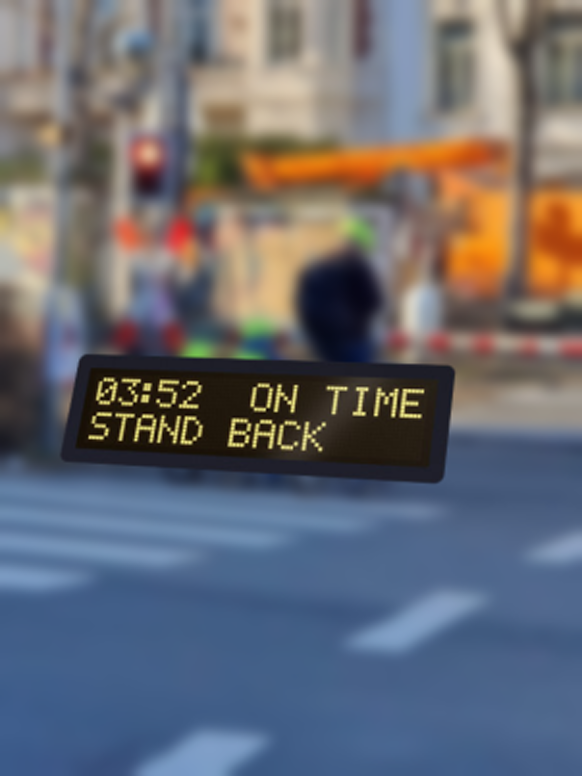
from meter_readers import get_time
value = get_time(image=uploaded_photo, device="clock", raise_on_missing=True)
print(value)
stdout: 3:52
